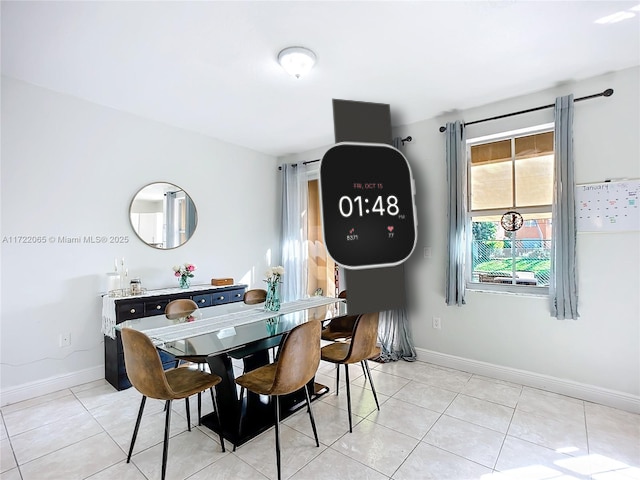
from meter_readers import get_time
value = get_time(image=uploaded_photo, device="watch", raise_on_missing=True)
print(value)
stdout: 1:48
